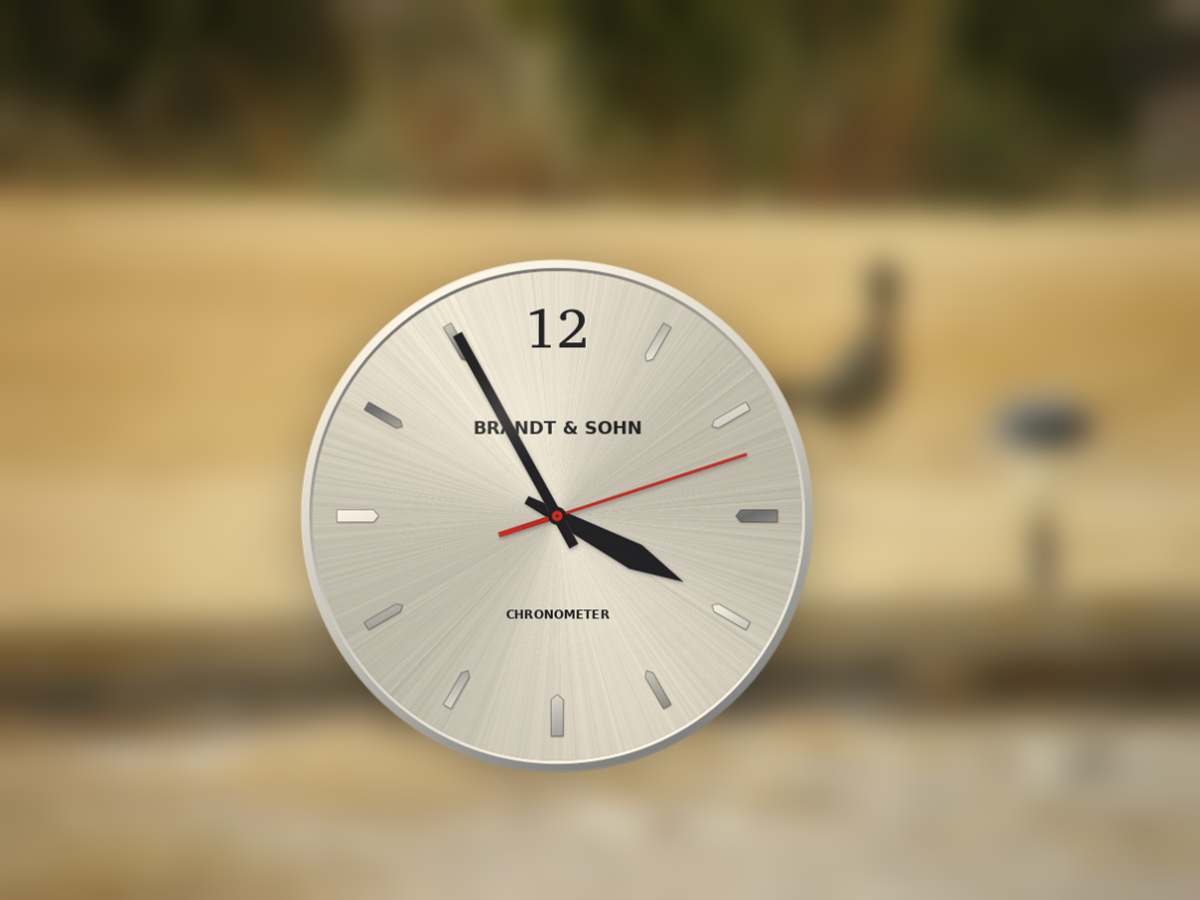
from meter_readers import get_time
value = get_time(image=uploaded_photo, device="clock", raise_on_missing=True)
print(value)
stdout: 3:55:12
